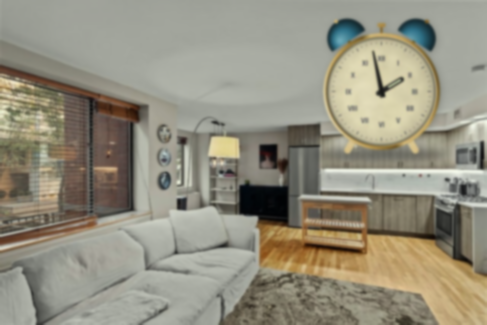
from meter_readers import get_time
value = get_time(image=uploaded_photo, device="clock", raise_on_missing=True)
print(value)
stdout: 1:58
